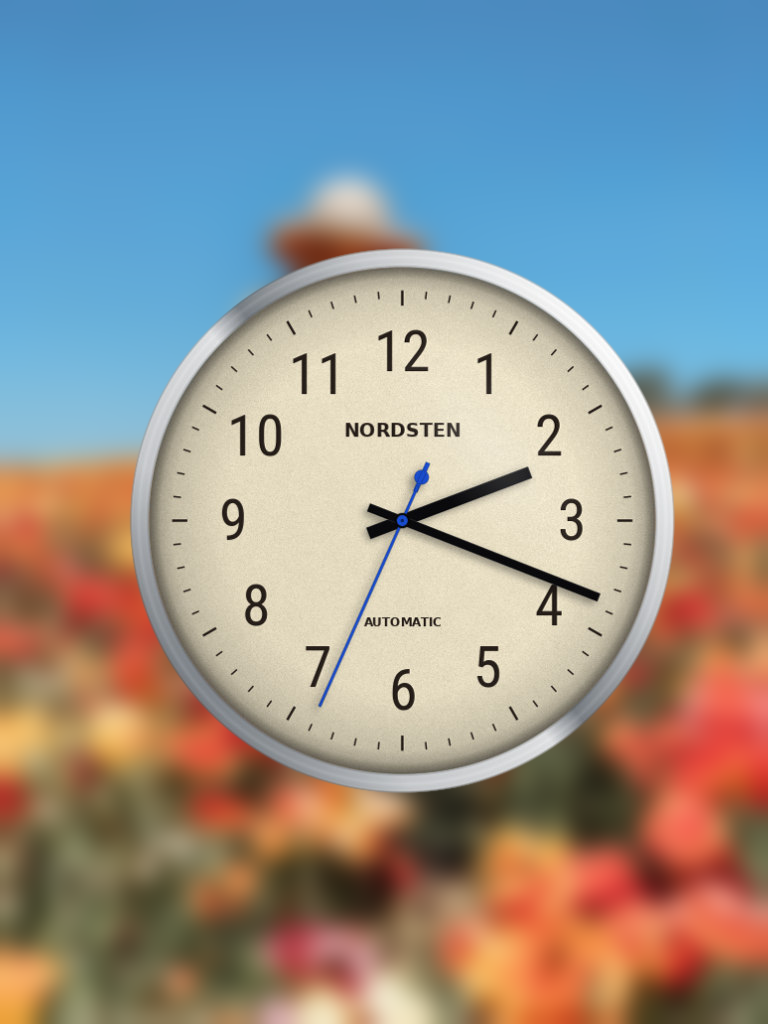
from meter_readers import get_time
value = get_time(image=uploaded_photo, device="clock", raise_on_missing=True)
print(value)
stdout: 2:18:34
